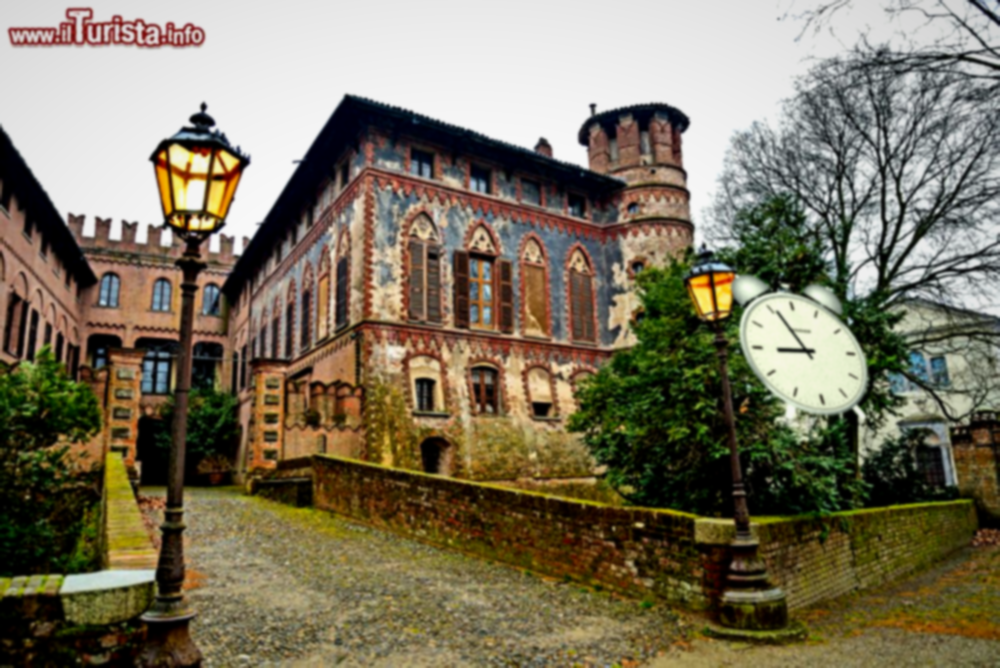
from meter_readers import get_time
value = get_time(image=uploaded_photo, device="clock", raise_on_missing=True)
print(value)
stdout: 8:56
